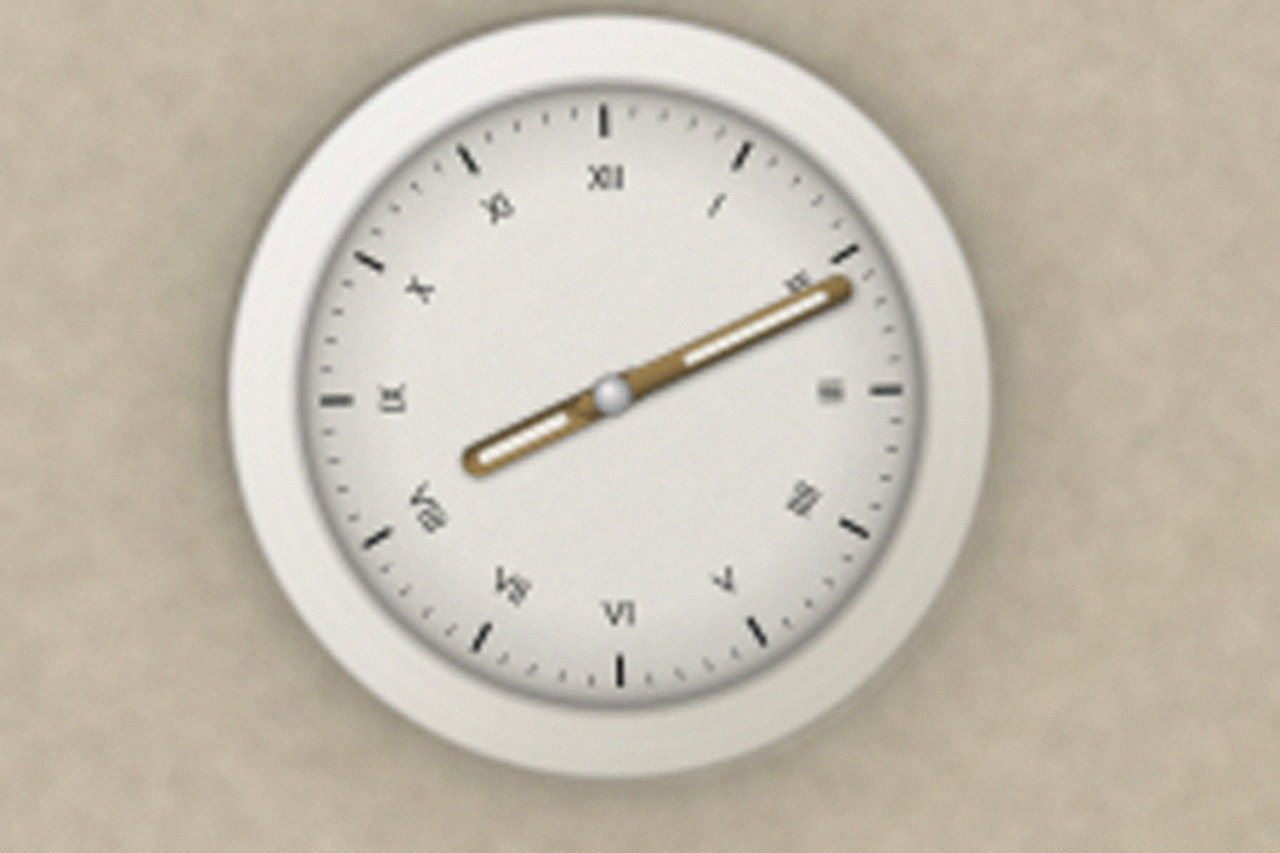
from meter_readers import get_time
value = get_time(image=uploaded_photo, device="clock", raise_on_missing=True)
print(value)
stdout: 8:11
